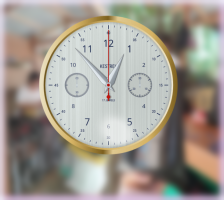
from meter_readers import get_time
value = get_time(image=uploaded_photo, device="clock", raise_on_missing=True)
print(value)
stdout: 12:53
